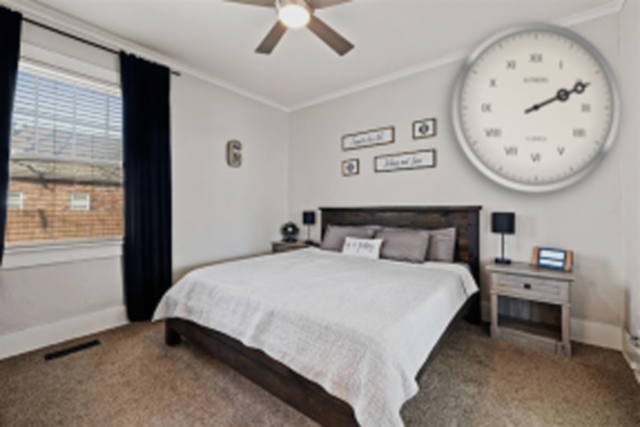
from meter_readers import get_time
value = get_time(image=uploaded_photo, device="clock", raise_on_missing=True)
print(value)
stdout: 2:11
